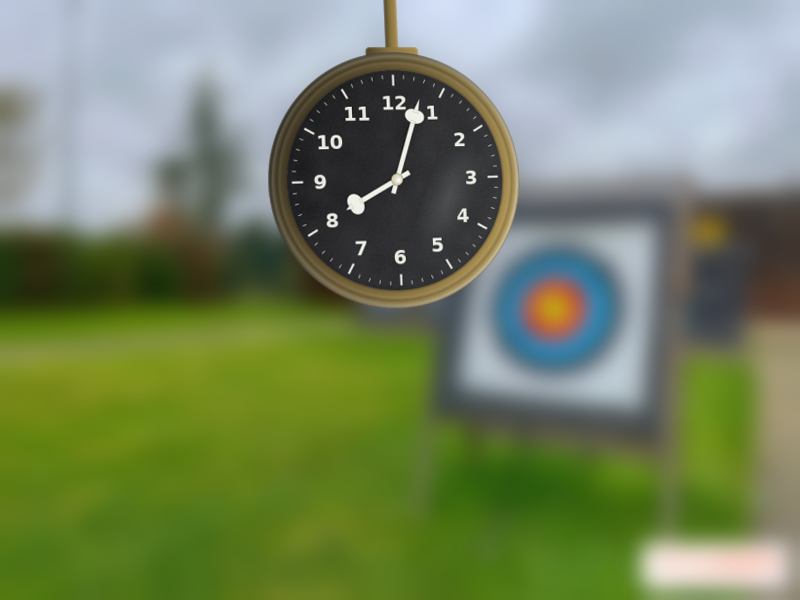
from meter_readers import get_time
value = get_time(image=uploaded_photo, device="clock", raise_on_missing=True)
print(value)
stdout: 8:03
